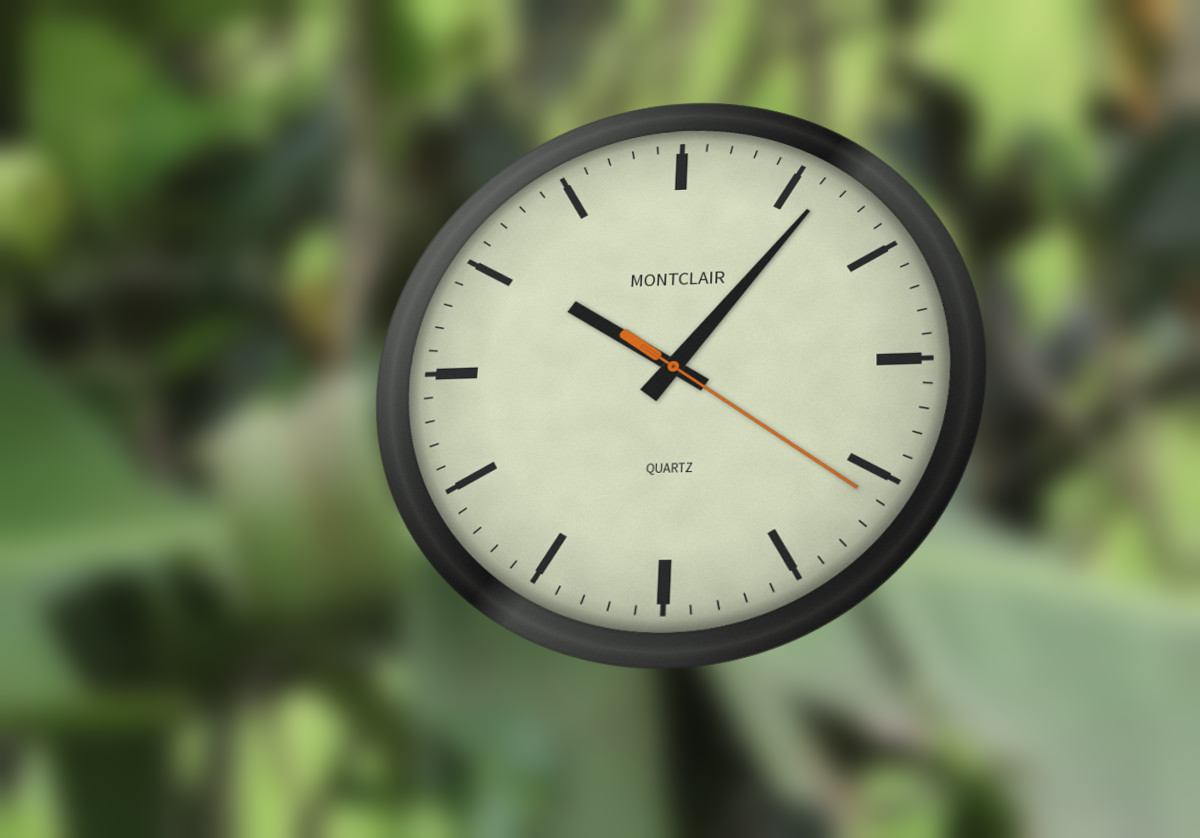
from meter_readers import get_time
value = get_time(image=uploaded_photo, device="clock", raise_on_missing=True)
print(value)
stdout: 10:06:21
